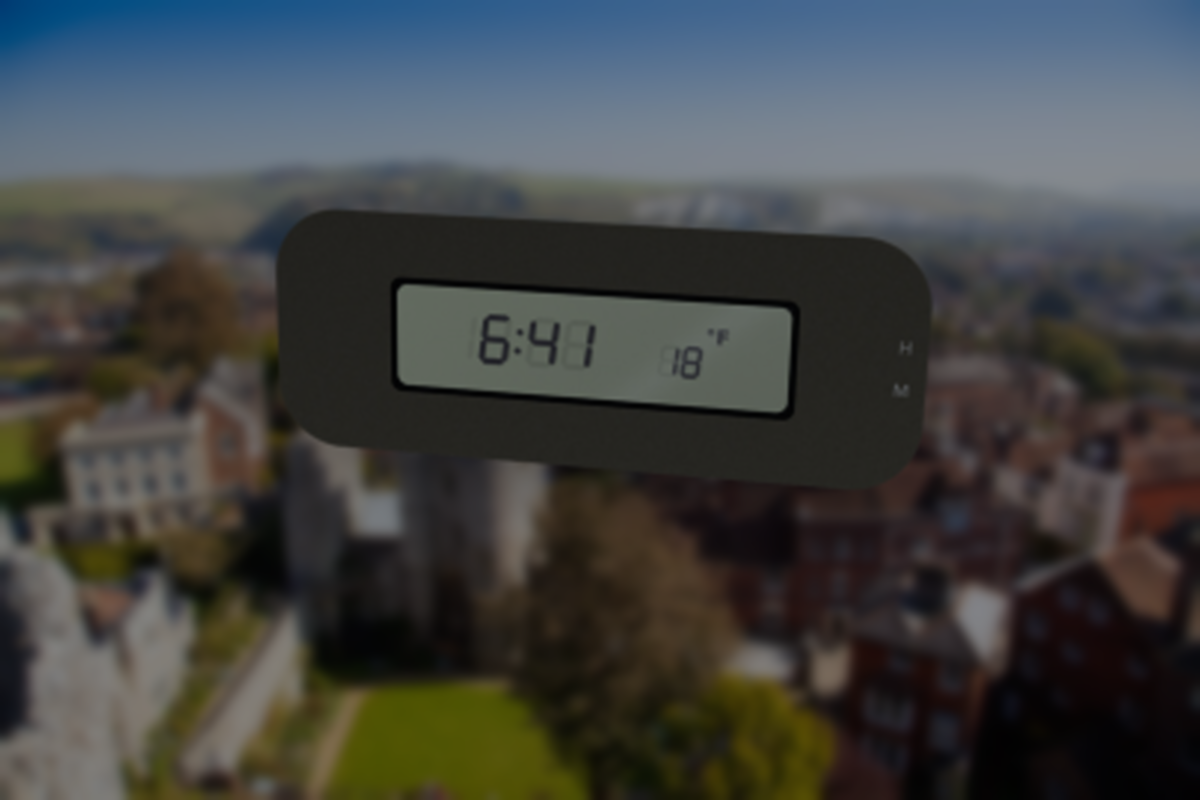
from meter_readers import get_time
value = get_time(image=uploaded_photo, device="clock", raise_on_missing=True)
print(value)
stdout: 6:41
